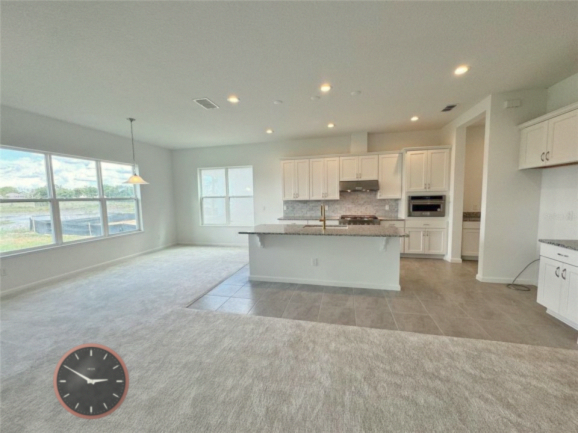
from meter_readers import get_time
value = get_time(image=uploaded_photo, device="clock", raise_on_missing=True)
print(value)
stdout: 2:50
